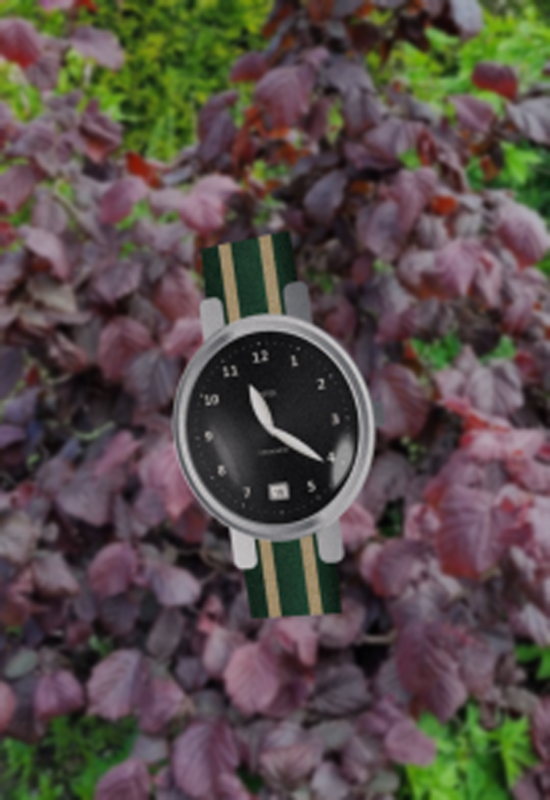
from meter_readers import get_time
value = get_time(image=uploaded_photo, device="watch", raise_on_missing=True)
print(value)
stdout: 11:21
